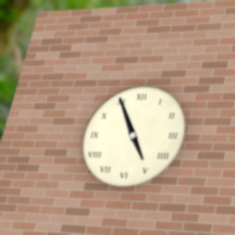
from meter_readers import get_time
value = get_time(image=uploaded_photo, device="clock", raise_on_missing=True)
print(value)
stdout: 4:55
